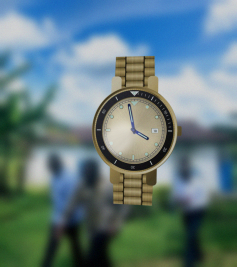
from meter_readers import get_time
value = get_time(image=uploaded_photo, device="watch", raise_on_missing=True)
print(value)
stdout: 3:58
